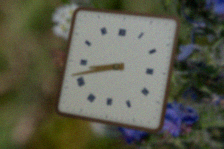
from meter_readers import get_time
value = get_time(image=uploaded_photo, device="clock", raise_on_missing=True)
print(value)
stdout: 8:42
